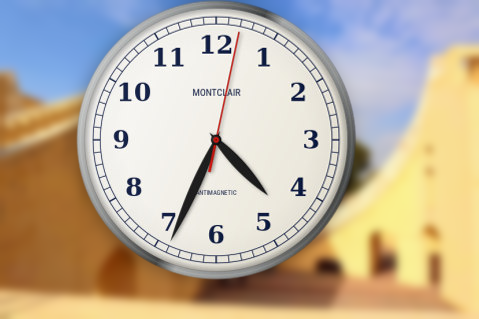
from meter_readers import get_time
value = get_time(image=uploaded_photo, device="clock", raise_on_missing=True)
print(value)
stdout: 4:34:02
